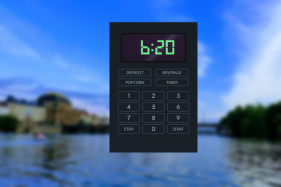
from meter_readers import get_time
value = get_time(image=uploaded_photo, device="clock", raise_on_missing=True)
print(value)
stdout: 6:20
